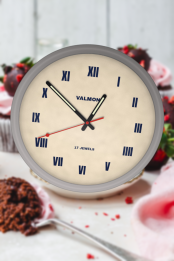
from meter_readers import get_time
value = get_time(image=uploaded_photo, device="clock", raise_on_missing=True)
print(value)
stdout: 12:51:41
